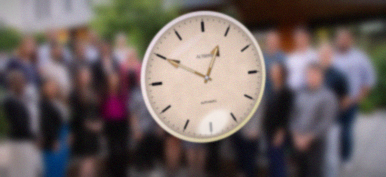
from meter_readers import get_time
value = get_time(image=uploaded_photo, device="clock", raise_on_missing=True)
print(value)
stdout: 12:50
